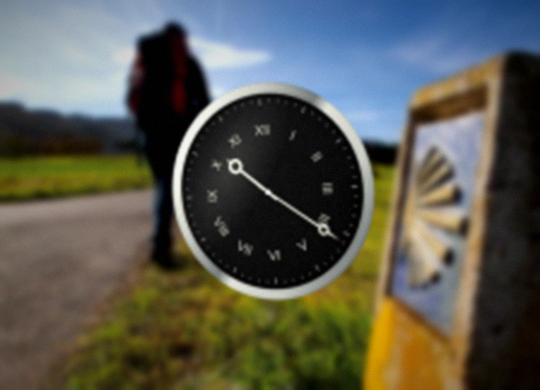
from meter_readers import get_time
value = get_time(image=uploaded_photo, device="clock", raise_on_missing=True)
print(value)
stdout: 10:21
